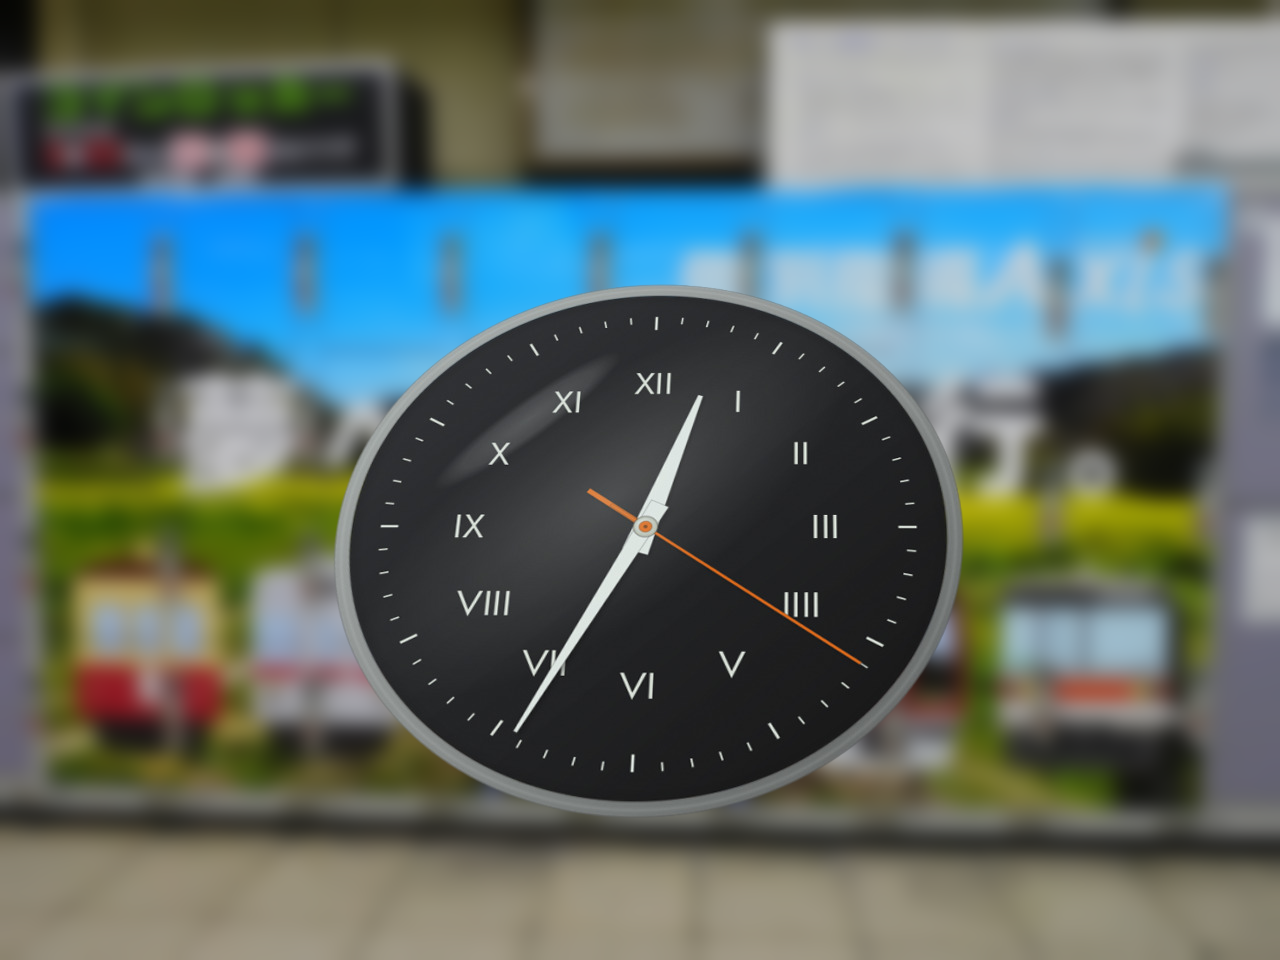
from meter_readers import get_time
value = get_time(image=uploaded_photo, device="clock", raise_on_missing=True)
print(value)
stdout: 12:34:21
